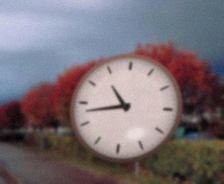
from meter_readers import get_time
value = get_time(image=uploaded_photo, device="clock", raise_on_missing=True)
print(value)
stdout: 10:43
